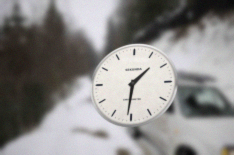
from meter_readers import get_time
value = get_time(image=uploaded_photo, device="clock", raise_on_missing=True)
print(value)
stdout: 1:31
